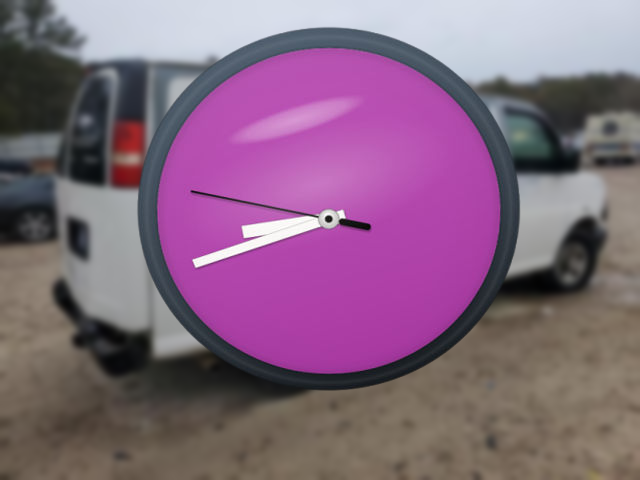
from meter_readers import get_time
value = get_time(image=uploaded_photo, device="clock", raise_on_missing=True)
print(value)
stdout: 8:41:47
